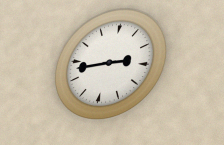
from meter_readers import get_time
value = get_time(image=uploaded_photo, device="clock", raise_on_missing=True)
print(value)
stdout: 2:43
